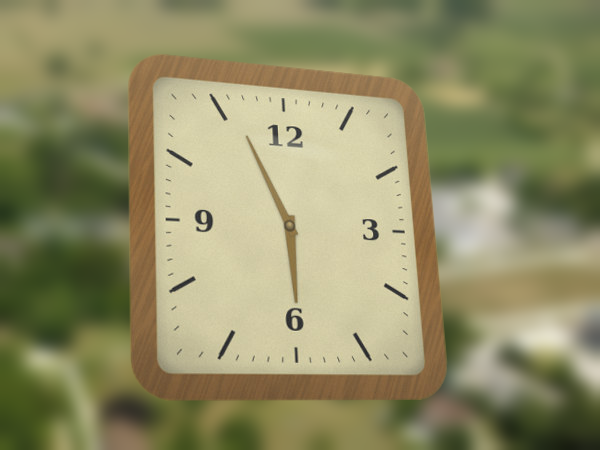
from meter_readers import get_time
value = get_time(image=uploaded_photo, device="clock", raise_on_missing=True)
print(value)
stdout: 5:56
